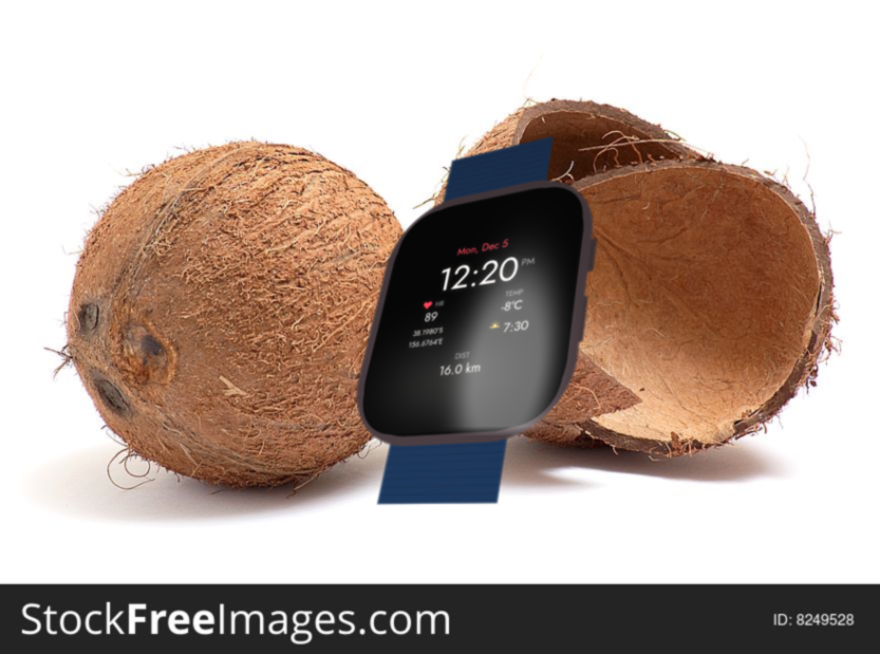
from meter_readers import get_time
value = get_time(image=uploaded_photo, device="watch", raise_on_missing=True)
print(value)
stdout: 12:20
